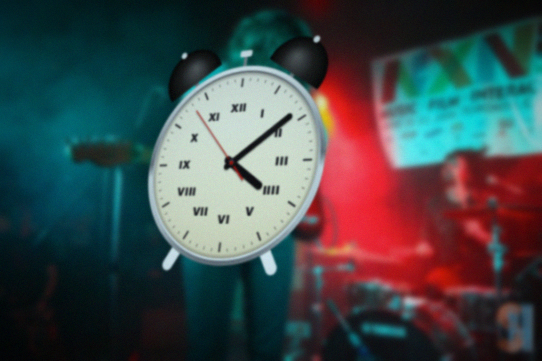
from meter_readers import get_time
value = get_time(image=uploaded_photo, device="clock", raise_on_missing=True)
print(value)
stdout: 4:08:53
